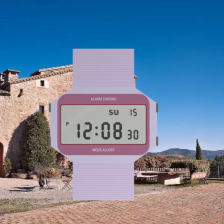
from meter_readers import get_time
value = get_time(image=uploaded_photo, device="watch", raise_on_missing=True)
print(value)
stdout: 12:08:30
